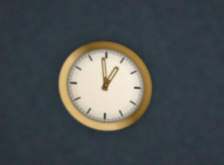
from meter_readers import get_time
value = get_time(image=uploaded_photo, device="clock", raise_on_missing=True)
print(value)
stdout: 12:59
